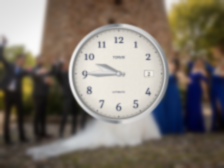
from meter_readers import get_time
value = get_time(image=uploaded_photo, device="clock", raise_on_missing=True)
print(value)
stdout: 9:45
